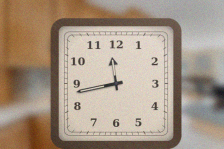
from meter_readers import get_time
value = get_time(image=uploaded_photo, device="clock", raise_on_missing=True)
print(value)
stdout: 11:43
